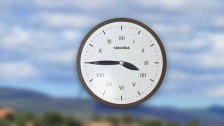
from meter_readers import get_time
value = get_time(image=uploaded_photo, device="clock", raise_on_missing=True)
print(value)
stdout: 3:45
